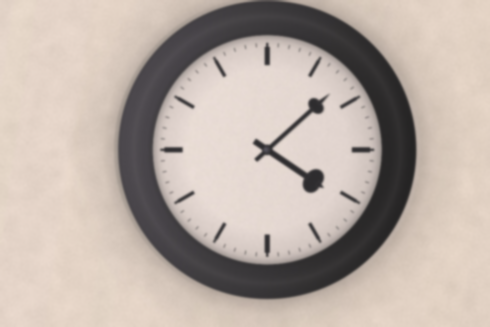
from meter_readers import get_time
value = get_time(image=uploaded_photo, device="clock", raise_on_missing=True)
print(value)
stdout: 4:08
